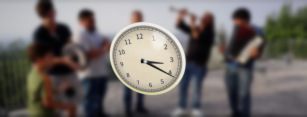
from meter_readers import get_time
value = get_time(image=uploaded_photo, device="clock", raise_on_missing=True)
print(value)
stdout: 3:21
